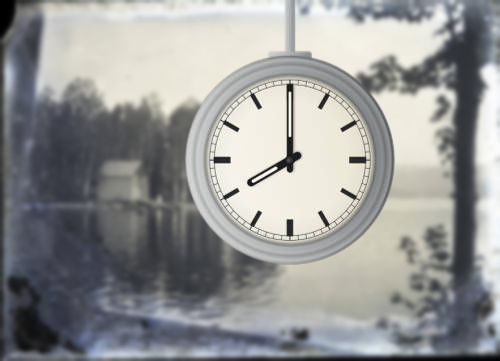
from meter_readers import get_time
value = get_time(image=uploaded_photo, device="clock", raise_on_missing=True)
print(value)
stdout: 8:00
